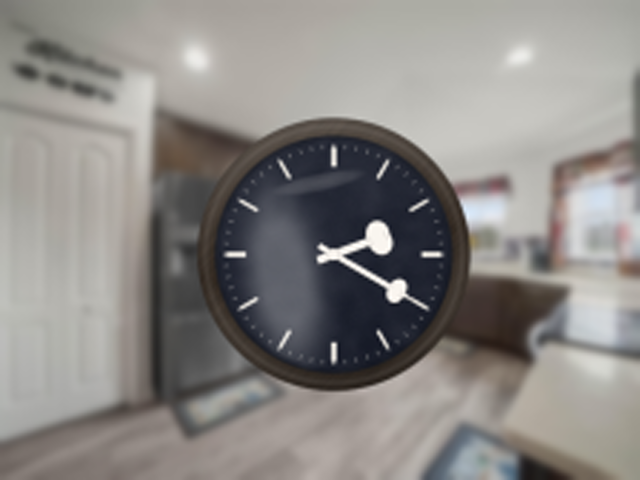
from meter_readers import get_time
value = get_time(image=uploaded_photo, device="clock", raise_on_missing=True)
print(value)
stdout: 2:20
